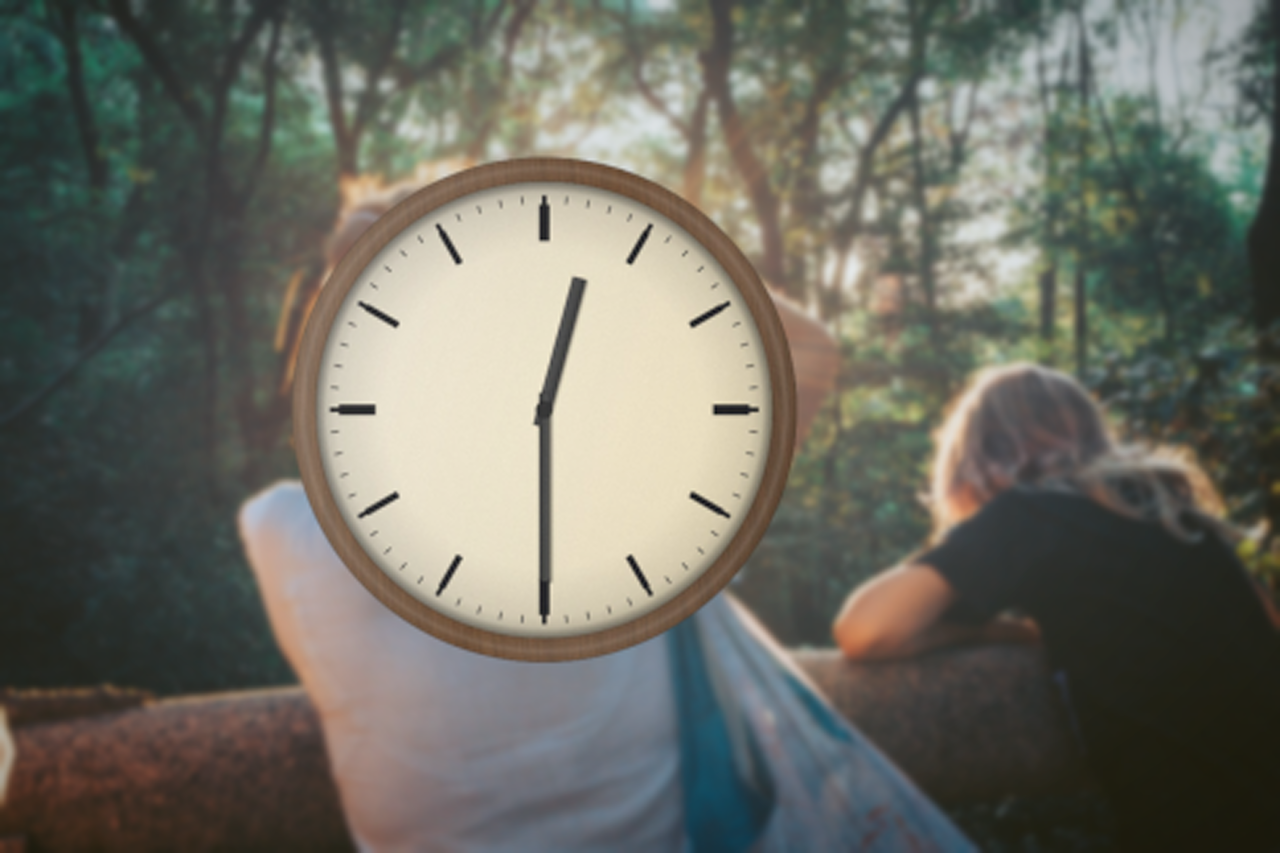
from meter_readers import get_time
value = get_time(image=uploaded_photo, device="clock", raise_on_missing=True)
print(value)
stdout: 12:30
